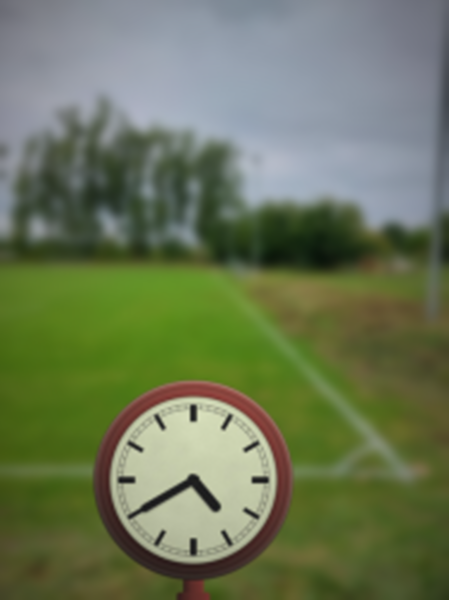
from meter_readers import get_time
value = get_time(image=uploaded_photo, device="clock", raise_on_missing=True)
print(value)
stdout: 4:40
